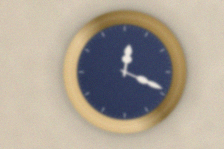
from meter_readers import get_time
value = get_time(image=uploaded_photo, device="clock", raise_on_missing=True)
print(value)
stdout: 12:19
